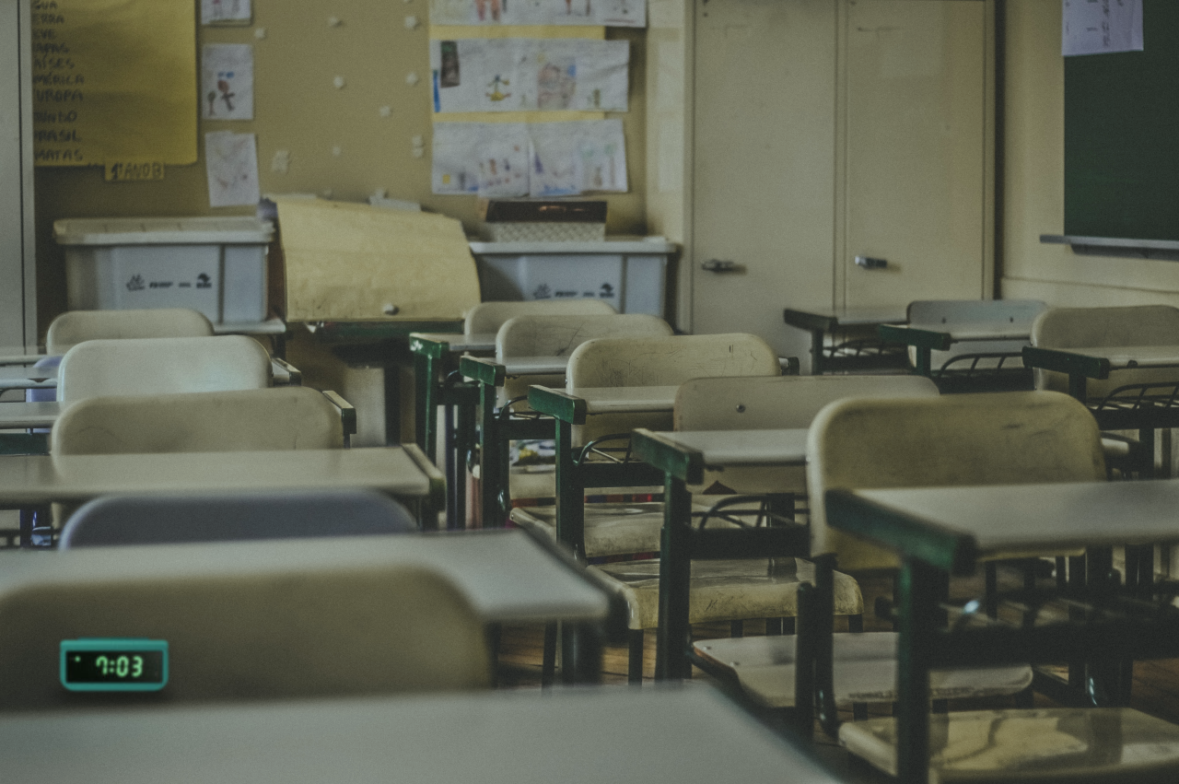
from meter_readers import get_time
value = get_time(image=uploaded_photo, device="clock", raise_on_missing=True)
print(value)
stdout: 7:03
